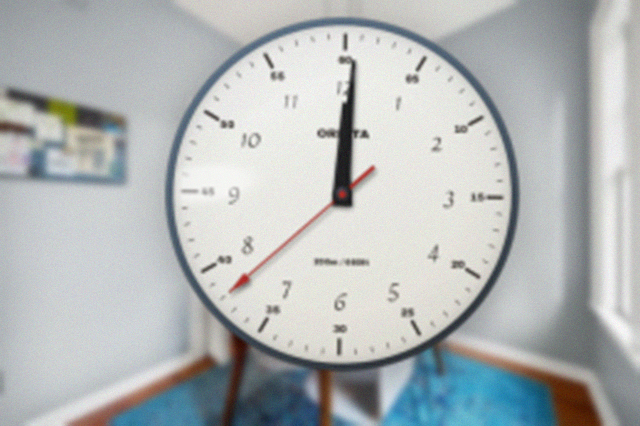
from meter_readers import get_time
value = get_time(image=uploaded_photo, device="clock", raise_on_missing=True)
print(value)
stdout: 12:00:38
